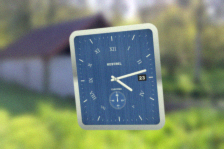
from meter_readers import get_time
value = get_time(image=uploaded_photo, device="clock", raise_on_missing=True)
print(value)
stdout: 4:13
